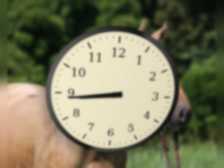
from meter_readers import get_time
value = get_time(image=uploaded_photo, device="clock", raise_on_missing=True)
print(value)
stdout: 8:44
